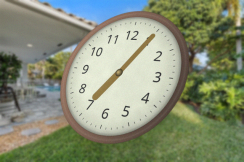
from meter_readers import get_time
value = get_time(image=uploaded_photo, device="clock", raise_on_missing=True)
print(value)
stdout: 7:05
